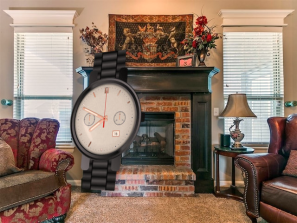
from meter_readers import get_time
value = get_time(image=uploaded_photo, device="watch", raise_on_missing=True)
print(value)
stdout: 7:49
